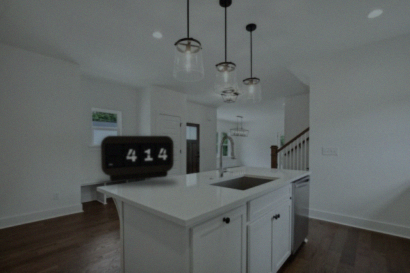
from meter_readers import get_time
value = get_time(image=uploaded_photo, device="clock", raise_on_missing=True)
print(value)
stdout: 4:14
